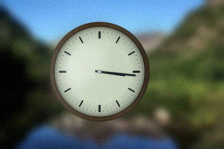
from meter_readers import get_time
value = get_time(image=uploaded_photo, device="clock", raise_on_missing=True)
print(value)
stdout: 3:16
